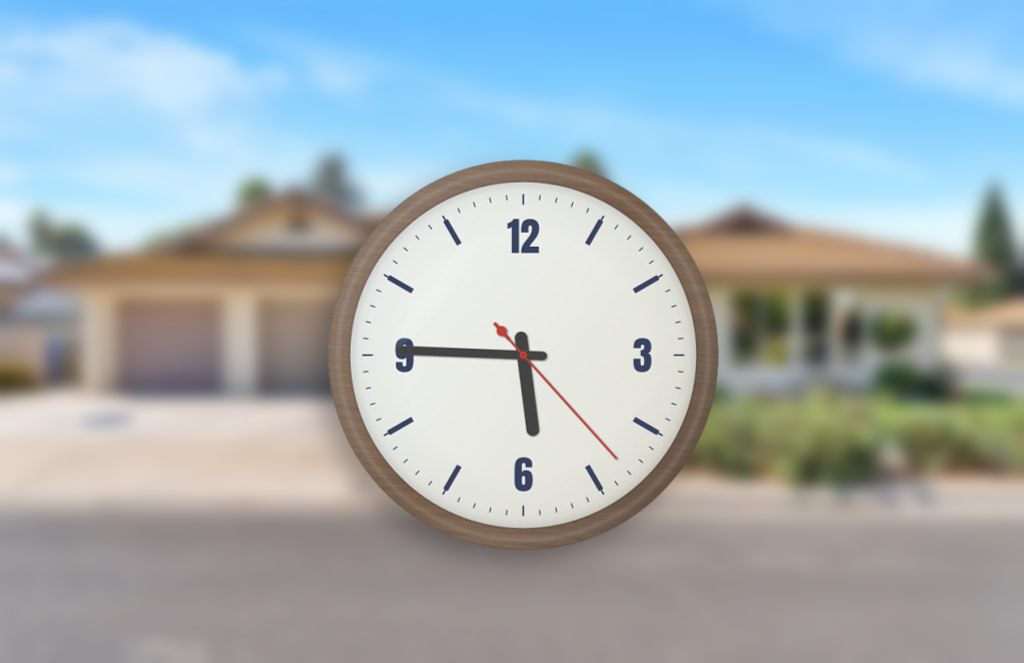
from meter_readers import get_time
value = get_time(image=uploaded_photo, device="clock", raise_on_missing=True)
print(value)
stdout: 5:45:23
